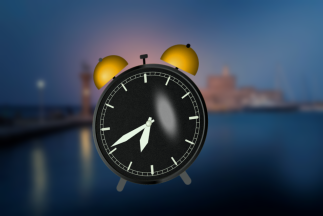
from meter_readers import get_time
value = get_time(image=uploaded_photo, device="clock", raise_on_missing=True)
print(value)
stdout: 6:41
